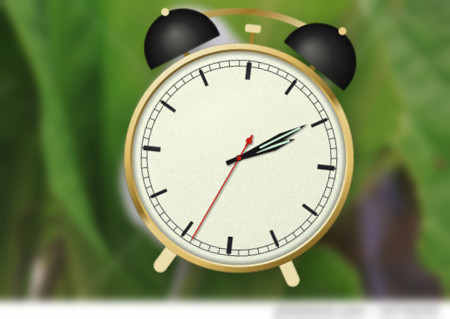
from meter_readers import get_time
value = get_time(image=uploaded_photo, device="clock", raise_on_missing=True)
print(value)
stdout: 2:09:34
